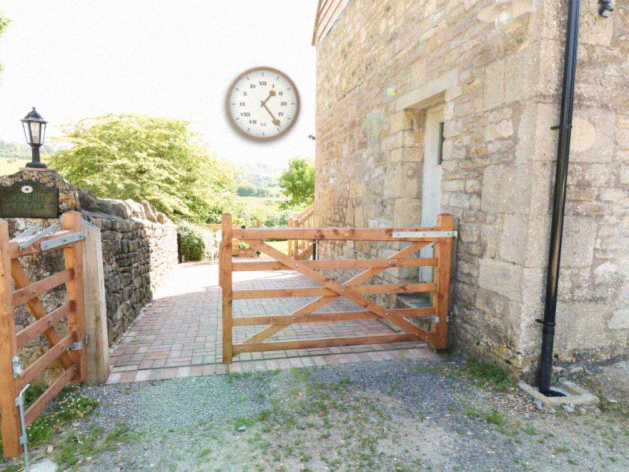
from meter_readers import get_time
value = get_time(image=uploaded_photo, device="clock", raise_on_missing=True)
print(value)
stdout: 1:24
